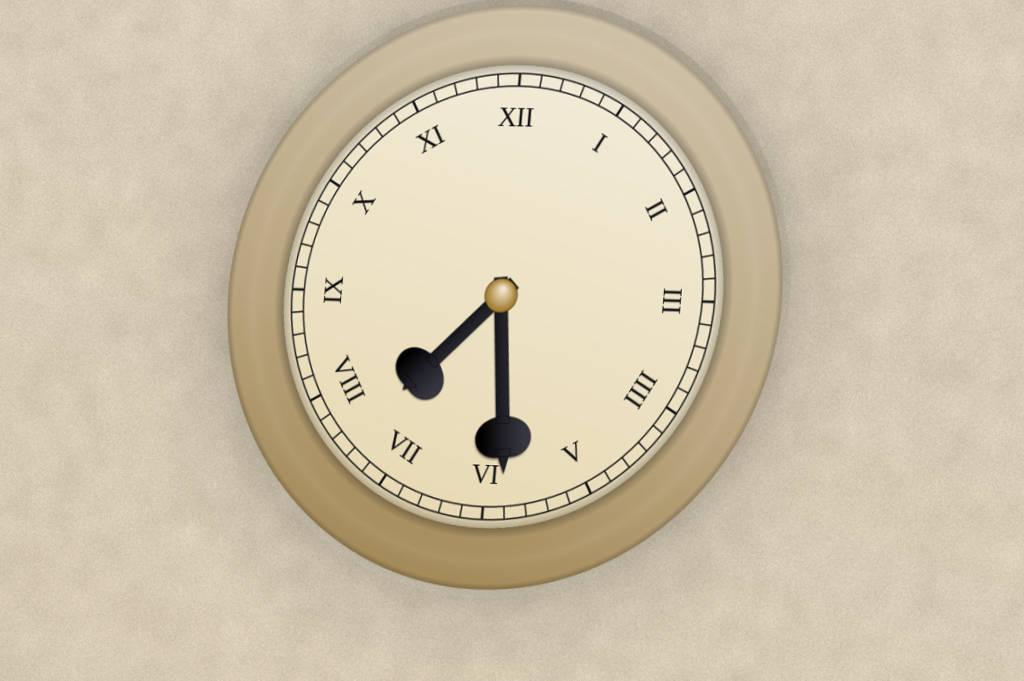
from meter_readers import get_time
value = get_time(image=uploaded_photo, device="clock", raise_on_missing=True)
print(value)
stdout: 7:29
